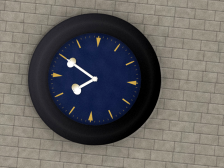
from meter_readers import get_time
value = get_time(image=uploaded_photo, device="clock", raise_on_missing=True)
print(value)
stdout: 7:50
